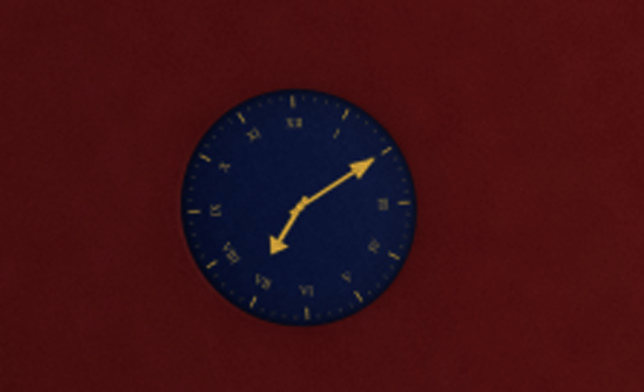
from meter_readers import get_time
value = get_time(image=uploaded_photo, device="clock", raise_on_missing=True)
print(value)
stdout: 7:10
